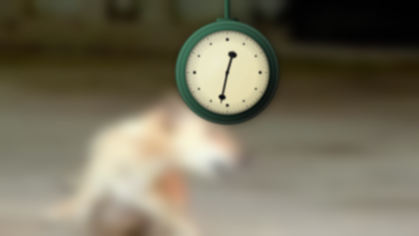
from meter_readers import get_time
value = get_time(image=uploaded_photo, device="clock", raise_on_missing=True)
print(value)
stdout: 12:32
